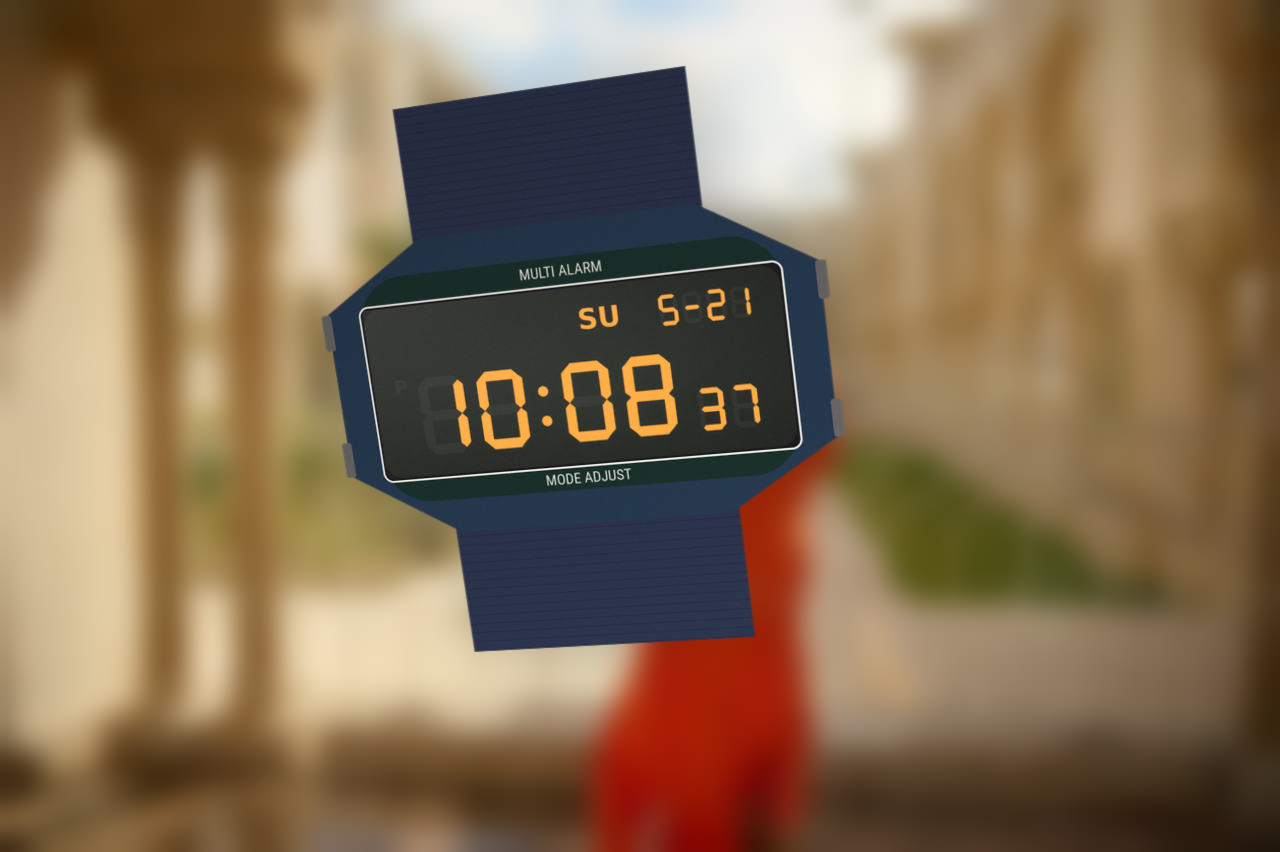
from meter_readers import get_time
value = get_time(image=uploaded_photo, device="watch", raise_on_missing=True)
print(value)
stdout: 10:08:37
